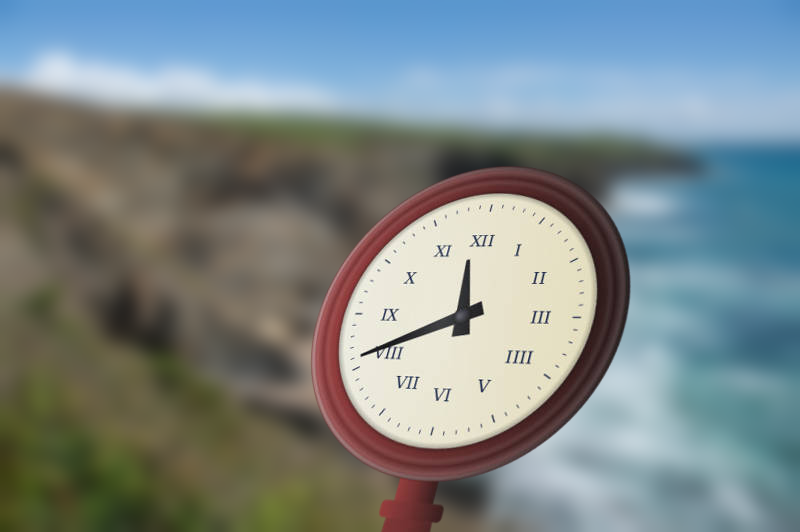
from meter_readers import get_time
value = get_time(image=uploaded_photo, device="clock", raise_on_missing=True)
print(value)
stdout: 11:41
